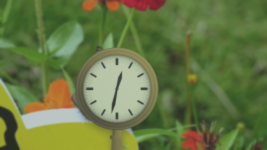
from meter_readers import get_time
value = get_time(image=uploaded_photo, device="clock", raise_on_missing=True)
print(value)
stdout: 12:32
